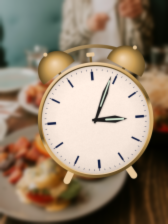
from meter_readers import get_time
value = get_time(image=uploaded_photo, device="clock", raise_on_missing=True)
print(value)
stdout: 3:04
